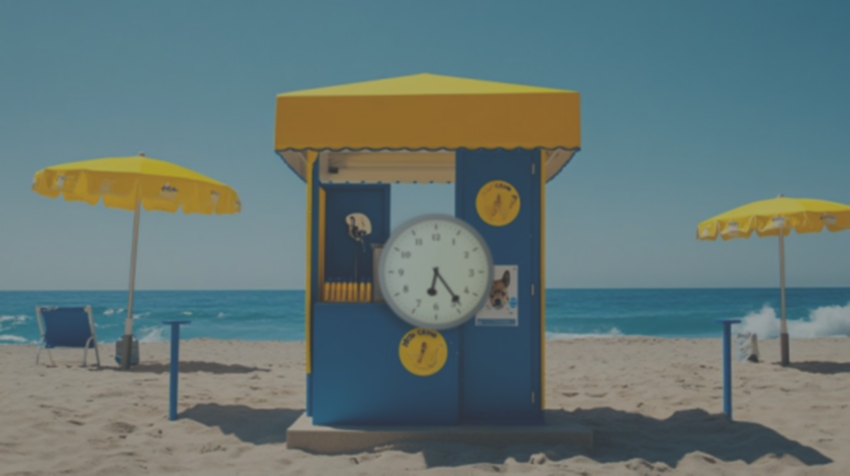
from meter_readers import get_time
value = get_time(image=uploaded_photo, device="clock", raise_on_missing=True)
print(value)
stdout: 6:24
